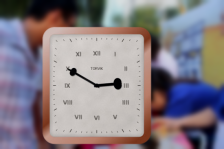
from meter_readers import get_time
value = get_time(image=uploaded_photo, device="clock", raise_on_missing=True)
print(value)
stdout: 2:50
